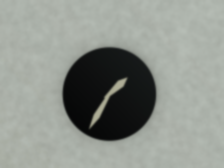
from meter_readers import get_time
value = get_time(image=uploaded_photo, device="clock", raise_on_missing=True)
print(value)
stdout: 1:35
